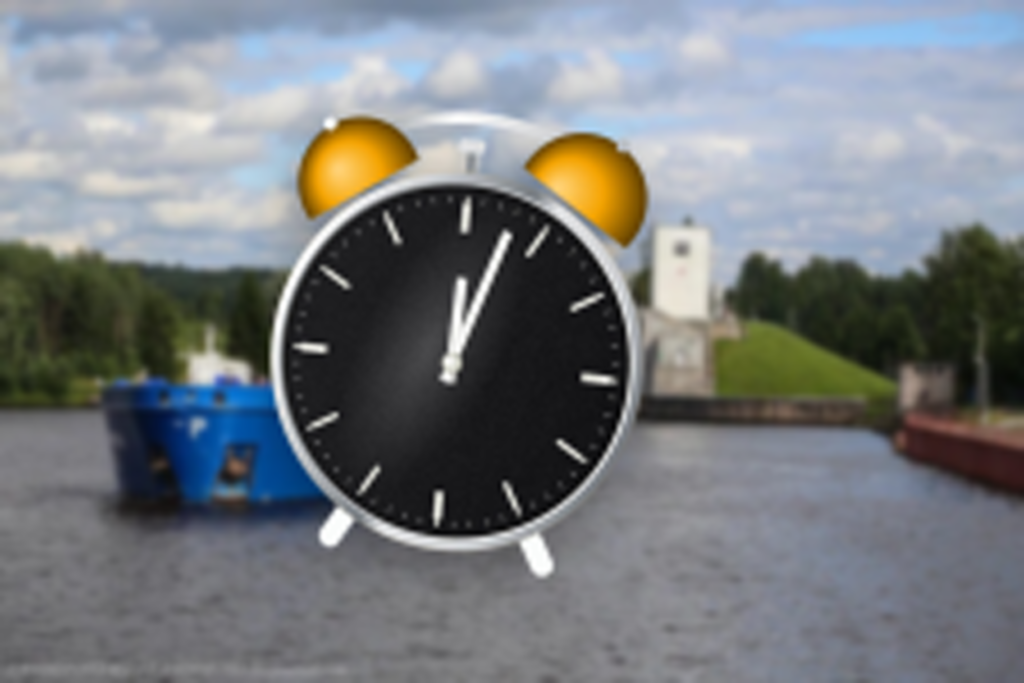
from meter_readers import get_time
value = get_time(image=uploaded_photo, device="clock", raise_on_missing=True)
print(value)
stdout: 12:03
